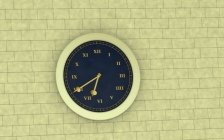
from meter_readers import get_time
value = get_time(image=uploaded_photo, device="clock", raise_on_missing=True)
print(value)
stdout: 6:40
